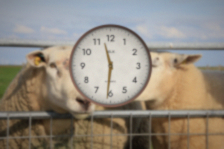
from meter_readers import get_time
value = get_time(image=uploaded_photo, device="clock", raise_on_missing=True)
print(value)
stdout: 11:31
